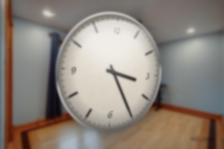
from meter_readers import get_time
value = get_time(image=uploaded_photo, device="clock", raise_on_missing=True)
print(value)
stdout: 3:25
